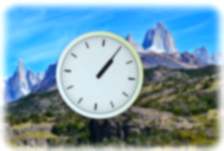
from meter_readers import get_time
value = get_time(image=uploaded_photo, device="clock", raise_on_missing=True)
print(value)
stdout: 1:05
